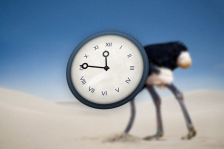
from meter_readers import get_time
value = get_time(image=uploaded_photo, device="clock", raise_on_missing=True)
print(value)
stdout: 11:46
